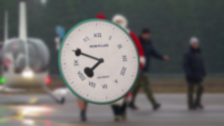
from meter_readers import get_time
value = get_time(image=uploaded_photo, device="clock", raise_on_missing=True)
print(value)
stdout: 7:49
